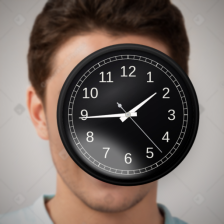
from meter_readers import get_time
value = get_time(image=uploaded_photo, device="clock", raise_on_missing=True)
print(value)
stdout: 1:44:23
